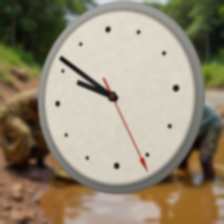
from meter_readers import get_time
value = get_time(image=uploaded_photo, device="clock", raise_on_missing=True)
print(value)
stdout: 9:51:26
